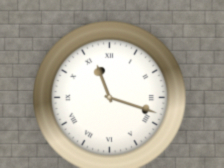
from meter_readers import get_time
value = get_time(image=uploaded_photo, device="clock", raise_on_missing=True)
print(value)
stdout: 11:18
